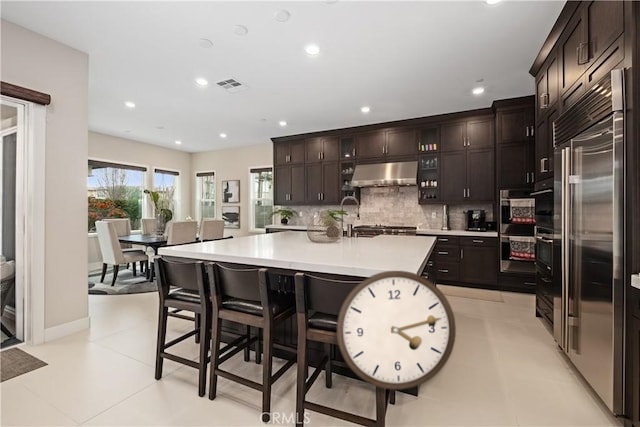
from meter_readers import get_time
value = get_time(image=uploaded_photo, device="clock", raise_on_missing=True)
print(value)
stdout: 4:13
